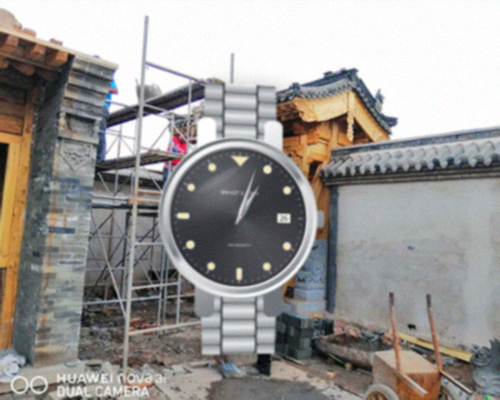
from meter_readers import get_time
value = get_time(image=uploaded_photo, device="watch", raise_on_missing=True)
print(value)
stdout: 1:03
